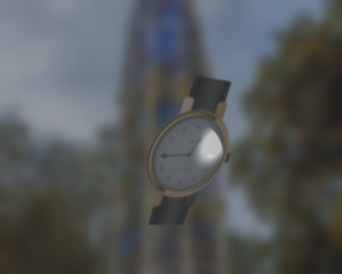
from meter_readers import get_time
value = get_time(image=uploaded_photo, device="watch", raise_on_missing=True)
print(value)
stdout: 12:44
